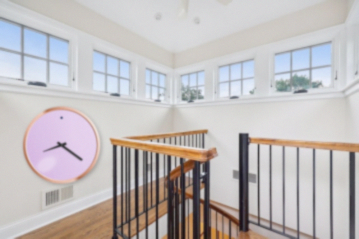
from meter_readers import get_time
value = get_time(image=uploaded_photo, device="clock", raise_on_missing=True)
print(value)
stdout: 8:21
